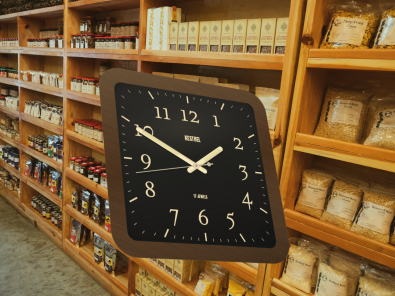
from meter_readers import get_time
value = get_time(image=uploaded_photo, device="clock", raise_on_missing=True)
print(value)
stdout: 1:49:43
